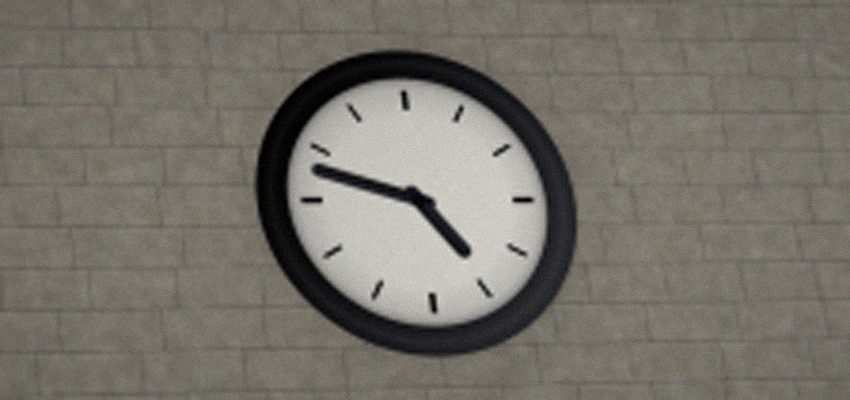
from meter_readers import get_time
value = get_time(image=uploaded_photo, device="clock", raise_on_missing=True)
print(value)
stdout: 4:48
